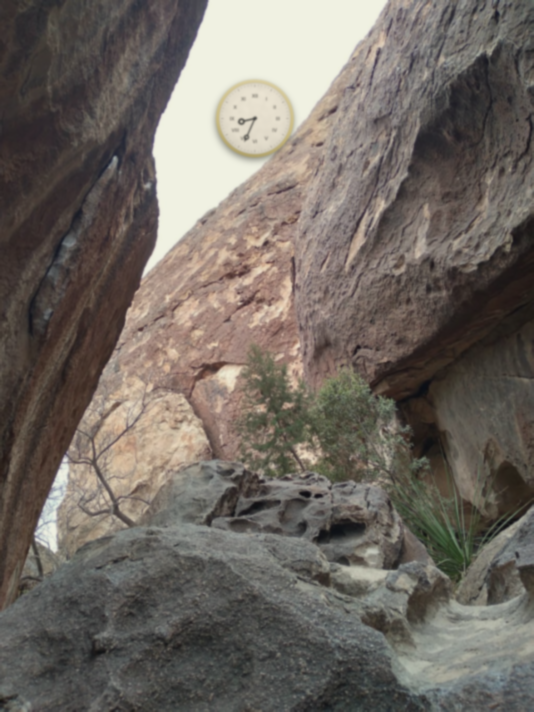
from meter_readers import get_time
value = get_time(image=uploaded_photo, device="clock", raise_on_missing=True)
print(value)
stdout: 8:34
